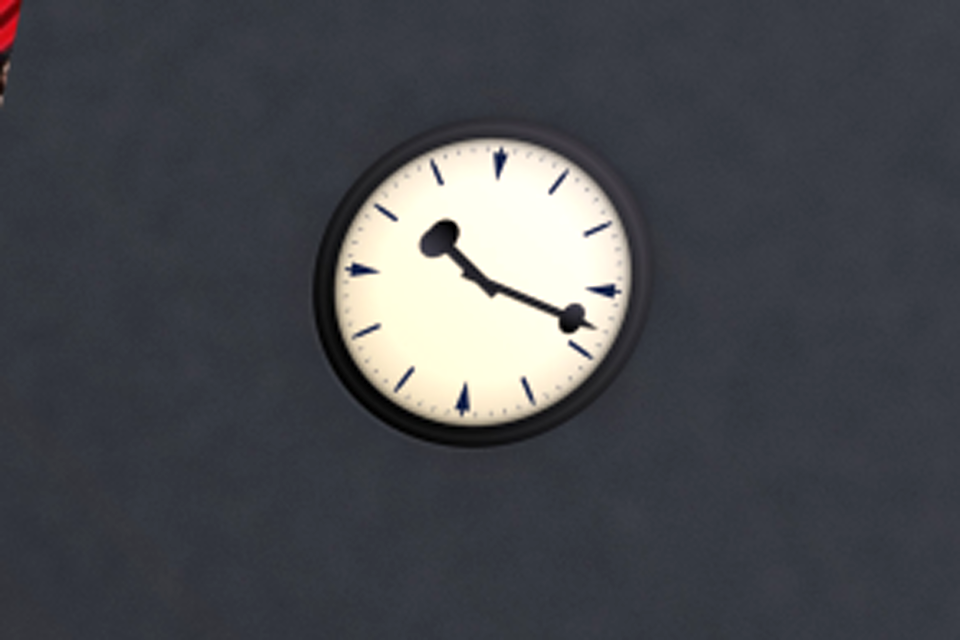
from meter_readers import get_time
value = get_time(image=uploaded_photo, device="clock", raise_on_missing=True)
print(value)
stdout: 10:18
